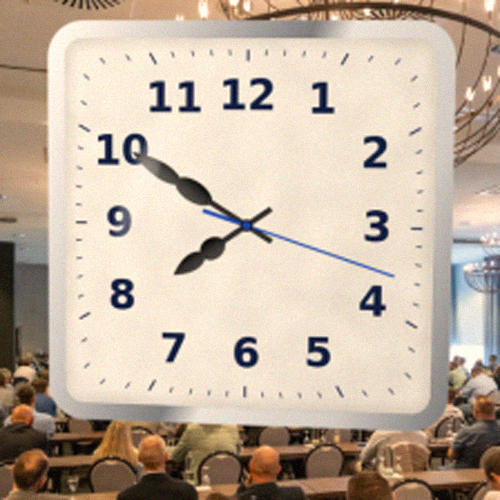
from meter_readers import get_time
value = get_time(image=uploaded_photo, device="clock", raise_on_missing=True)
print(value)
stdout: 7:50:18
